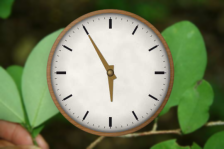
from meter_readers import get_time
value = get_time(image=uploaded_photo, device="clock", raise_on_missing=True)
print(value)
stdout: 5:55
